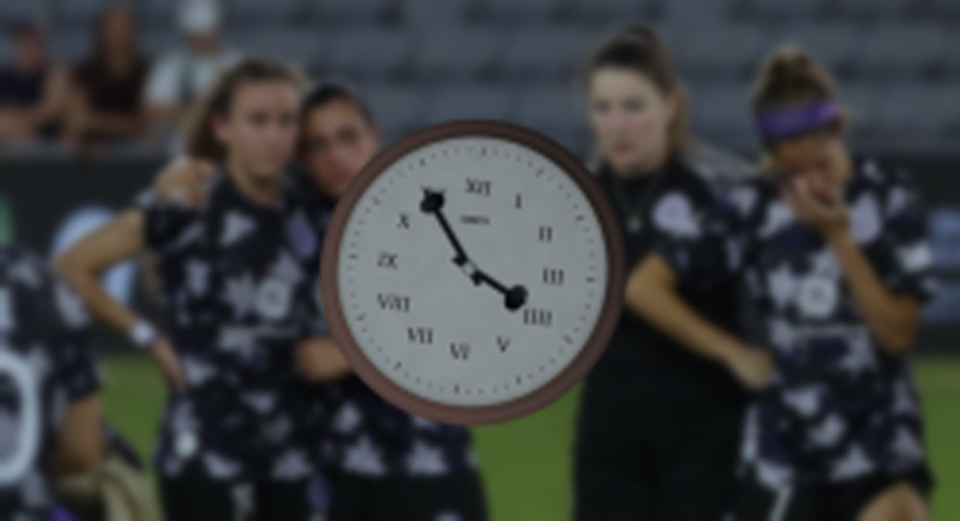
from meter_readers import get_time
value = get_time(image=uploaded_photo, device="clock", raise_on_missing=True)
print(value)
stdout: 3:54
